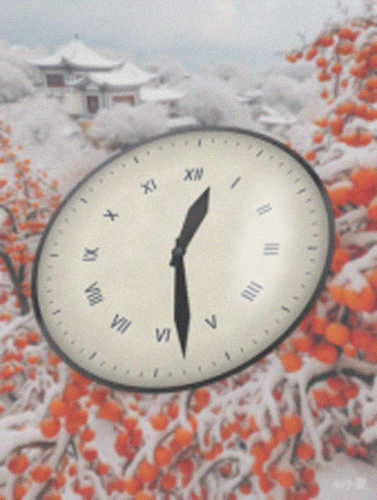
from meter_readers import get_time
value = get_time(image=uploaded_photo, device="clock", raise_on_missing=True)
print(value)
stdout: 12:28
